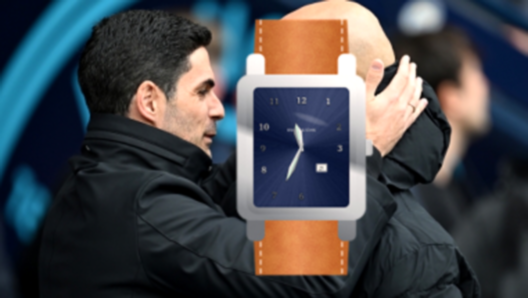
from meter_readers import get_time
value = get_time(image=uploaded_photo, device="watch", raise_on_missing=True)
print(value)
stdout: 11:34
